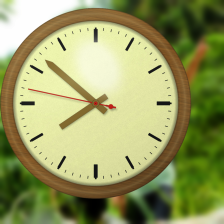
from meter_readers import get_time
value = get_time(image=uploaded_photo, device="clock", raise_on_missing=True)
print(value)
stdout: 7:51:47
